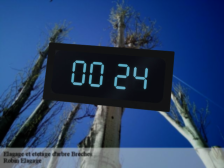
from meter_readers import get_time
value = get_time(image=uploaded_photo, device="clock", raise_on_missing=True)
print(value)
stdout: 0:24
